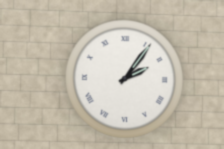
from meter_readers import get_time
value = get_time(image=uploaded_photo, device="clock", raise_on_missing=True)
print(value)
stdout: 2:06
